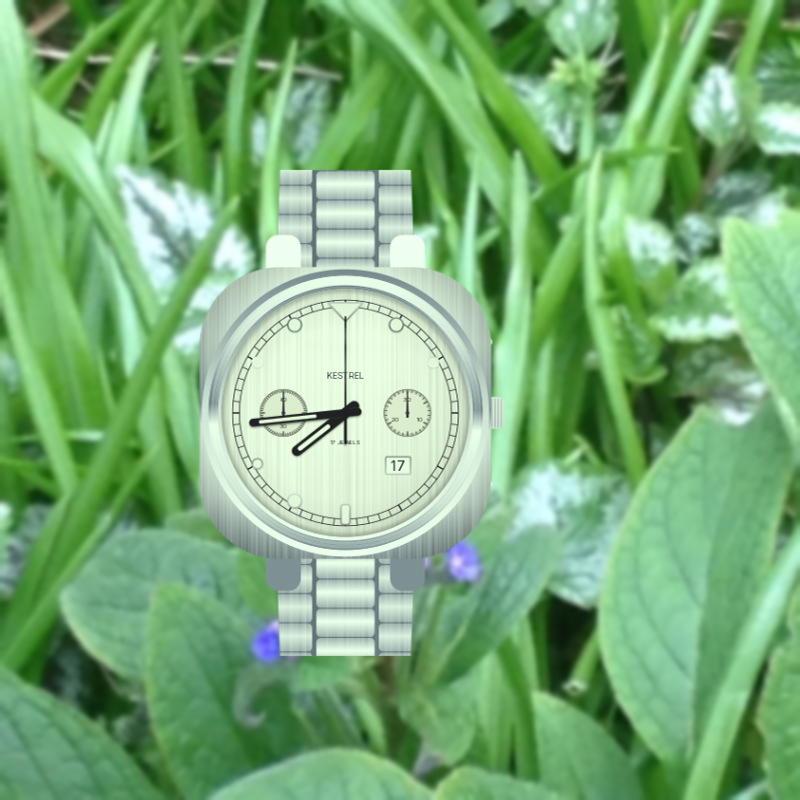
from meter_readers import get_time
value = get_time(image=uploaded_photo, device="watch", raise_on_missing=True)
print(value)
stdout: 7:44
